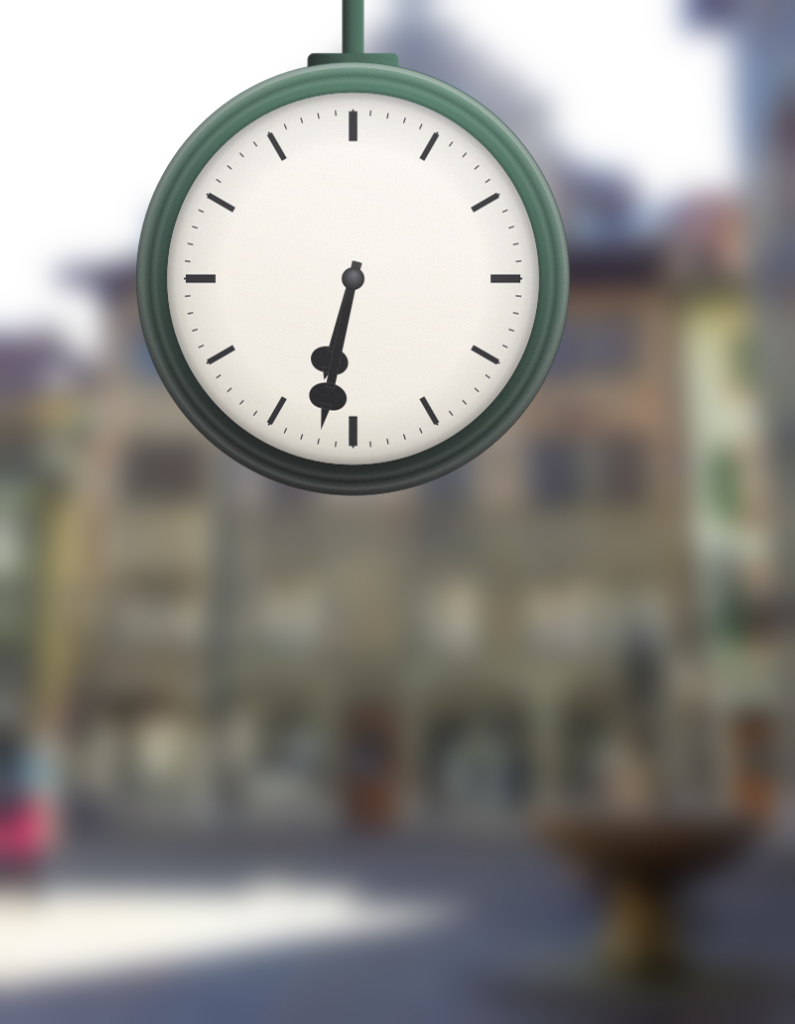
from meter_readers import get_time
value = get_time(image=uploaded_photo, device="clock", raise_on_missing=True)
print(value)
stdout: 6:32
